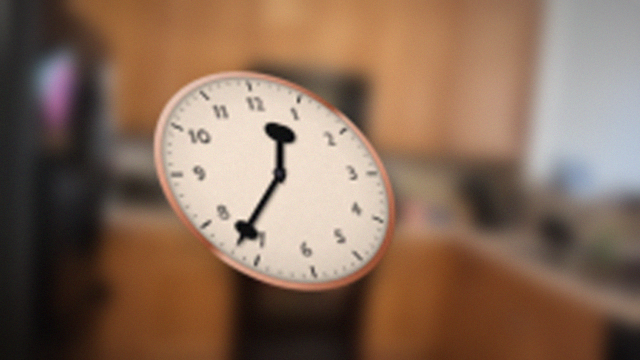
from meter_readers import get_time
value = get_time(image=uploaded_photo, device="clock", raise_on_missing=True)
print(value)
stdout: 12:37
